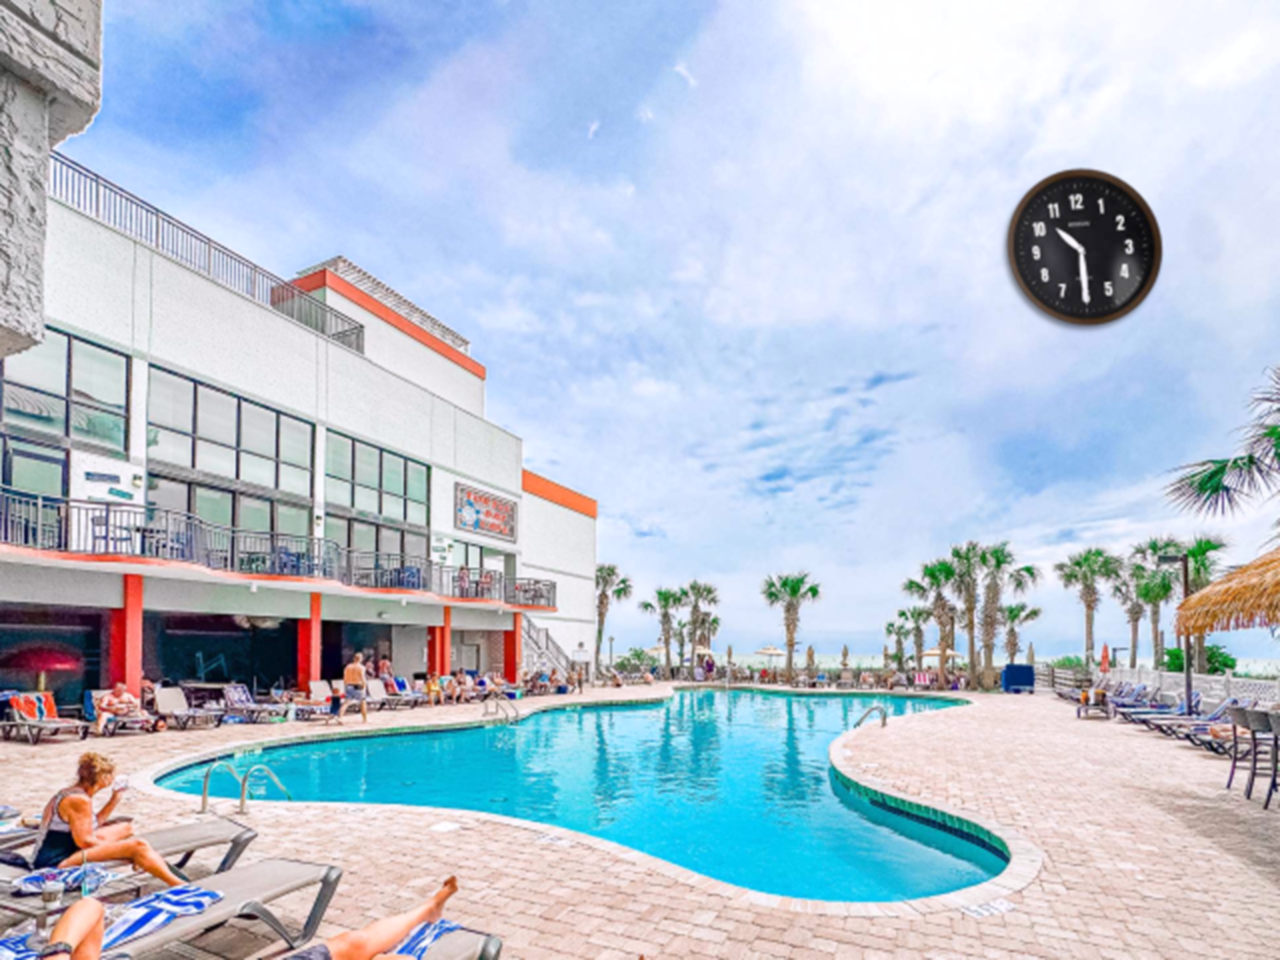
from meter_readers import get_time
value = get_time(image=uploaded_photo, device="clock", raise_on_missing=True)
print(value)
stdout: 10:30
